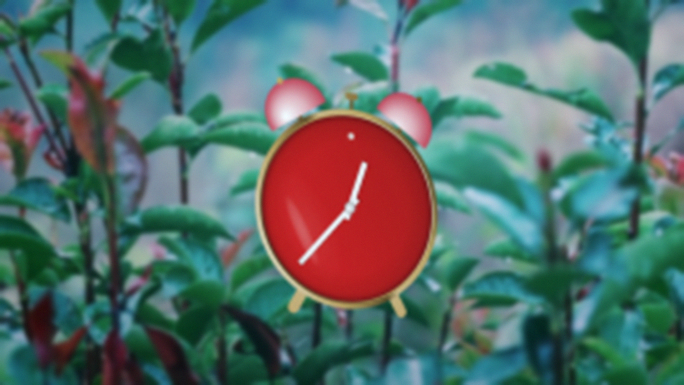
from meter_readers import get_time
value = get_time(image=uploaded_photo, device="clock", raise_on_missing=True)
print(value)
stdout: 12:37
